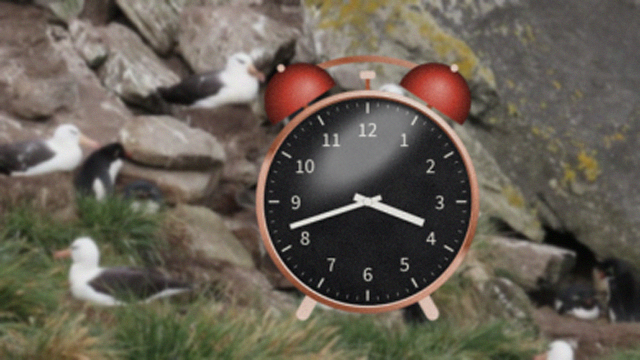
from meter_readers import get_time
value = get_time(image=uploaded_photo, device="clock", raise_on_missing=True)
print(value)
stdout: 3:42
